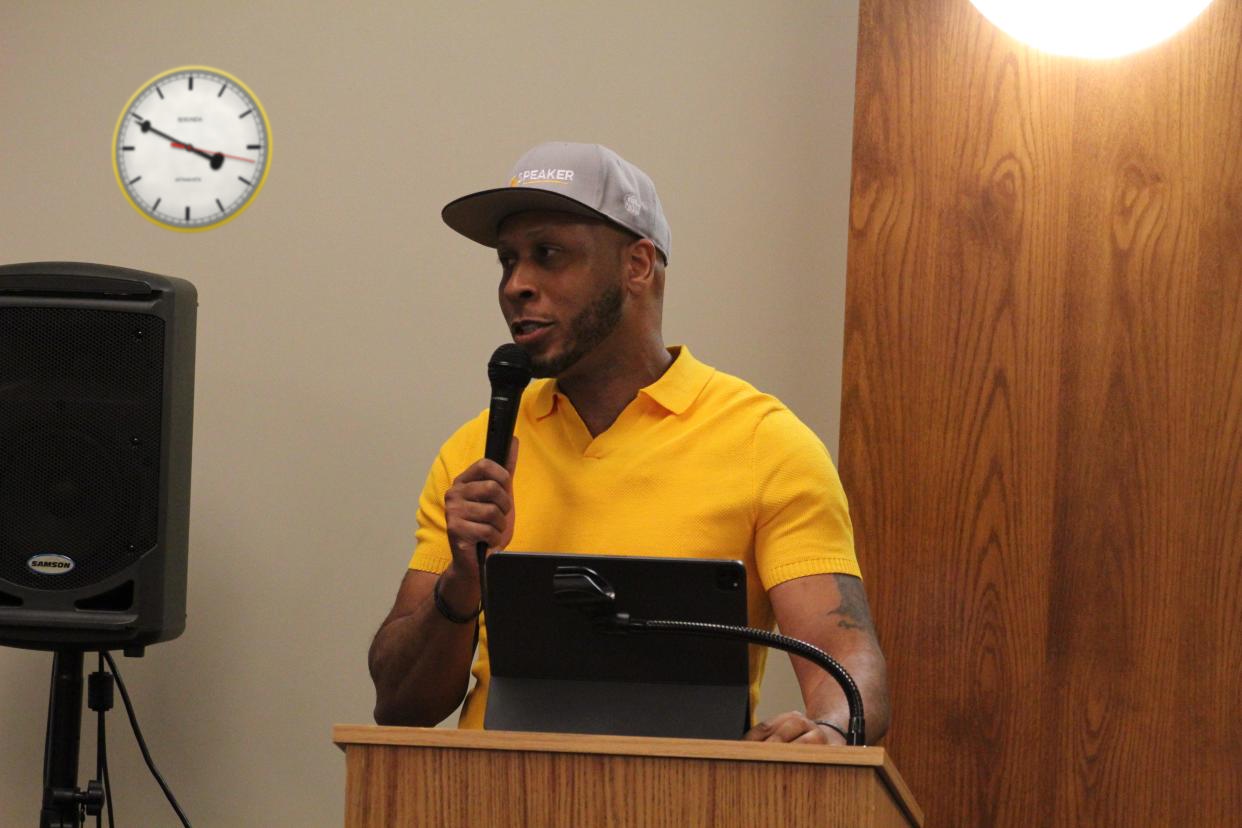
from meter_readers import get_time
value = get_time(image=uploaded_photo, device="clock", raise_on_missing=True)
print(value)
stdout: 3:49:17
